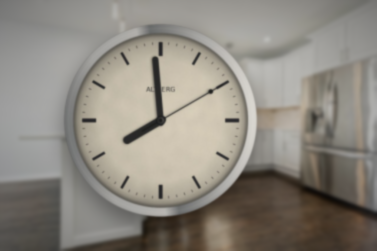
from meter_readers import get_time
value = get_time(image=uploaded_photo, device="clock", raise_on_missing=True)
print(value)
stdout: 7:59:10
